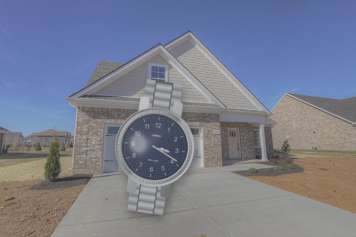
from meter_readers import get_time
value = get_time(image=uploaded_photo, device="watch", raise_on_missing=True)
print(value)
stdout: 3:19
